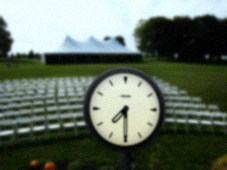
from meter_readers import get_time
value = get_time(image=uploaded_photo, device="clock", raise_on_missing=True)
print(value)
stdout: 7:30
